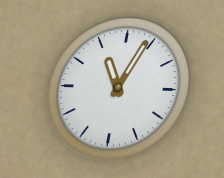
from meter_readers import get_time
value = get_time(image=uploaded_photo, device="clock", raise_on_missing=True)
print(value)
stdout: 11:04
